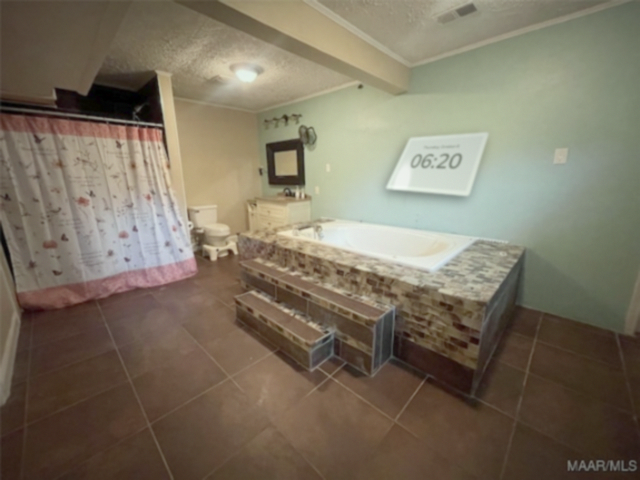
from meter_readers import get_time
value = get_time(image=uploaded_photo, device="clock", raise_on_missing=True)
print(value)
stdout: 6:20
